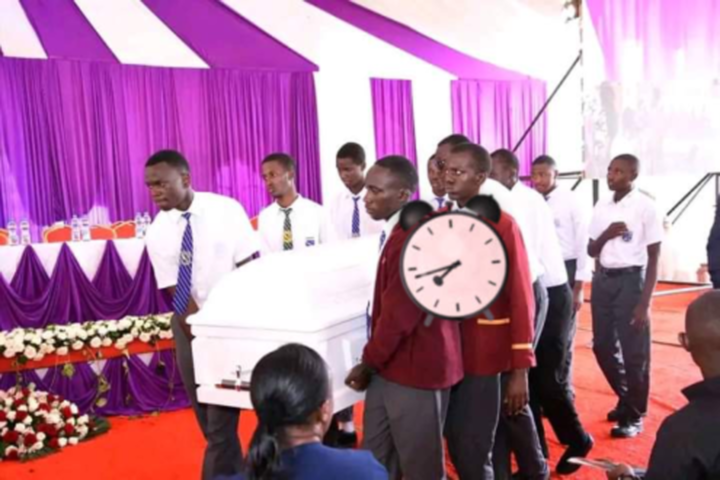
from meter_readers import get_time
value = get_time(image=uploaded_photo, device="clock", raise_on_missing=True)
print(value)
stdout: 7:43
